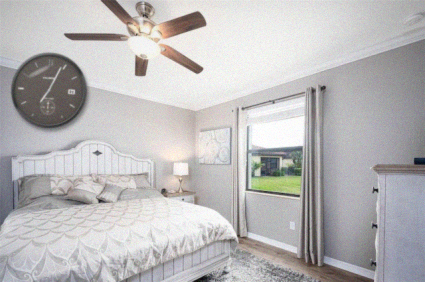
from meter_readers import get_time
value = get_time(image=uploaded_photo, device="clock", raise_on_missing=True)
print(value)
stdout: 7:04
